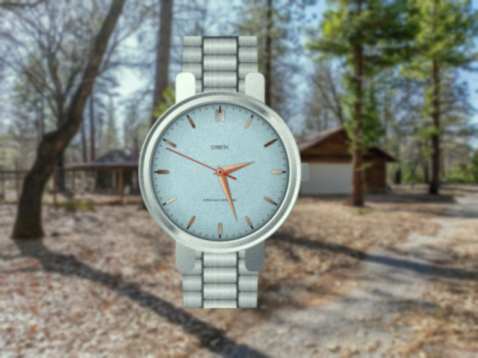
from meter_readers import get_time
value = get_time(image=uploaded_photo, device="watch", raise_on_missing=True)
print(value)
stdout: 2:26:49
